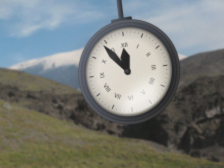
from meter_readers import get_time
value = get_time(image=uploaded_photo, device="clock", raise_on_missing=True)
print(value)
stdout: 11:54
